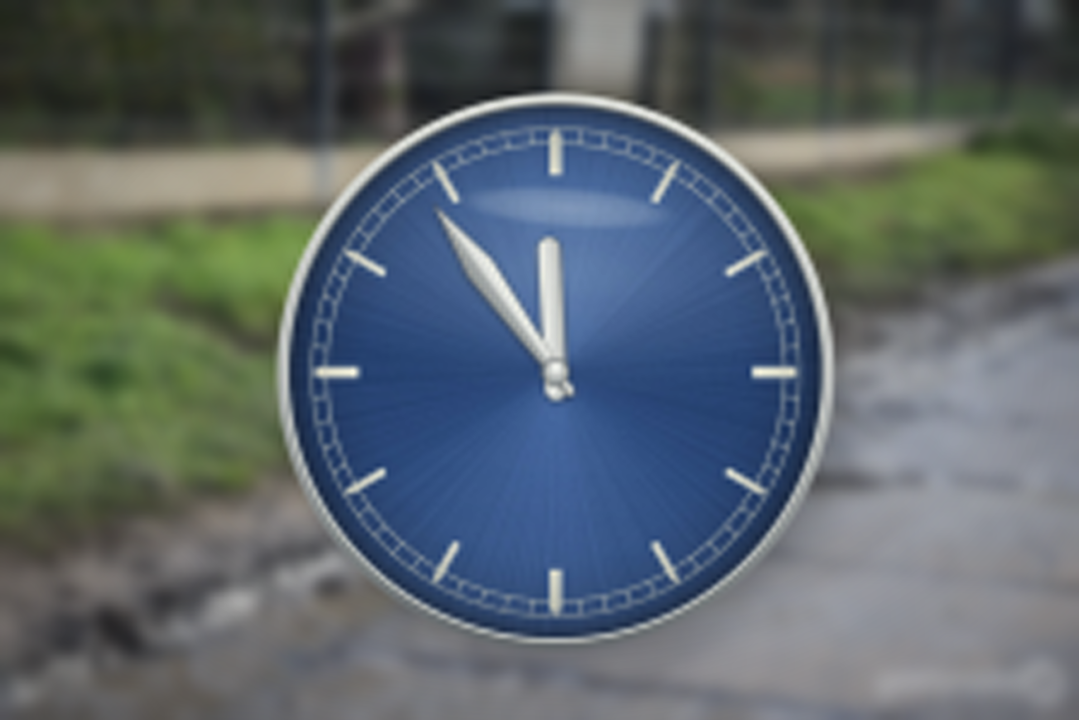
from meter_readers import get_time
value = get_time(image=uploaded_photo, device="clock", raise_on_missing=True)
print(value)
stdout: 11:54
